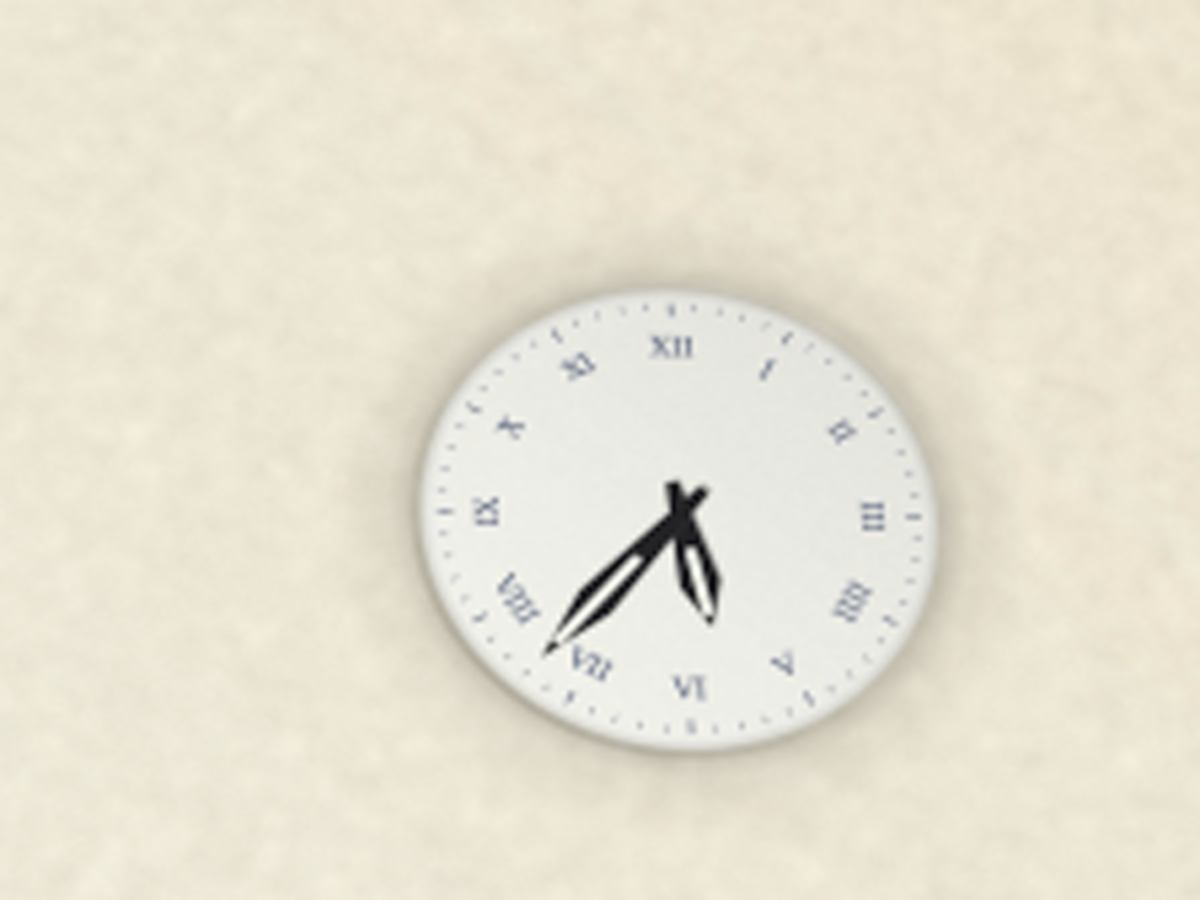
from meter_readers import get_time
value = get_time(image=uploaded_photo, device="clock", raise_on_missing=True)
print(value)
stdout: 5:37
